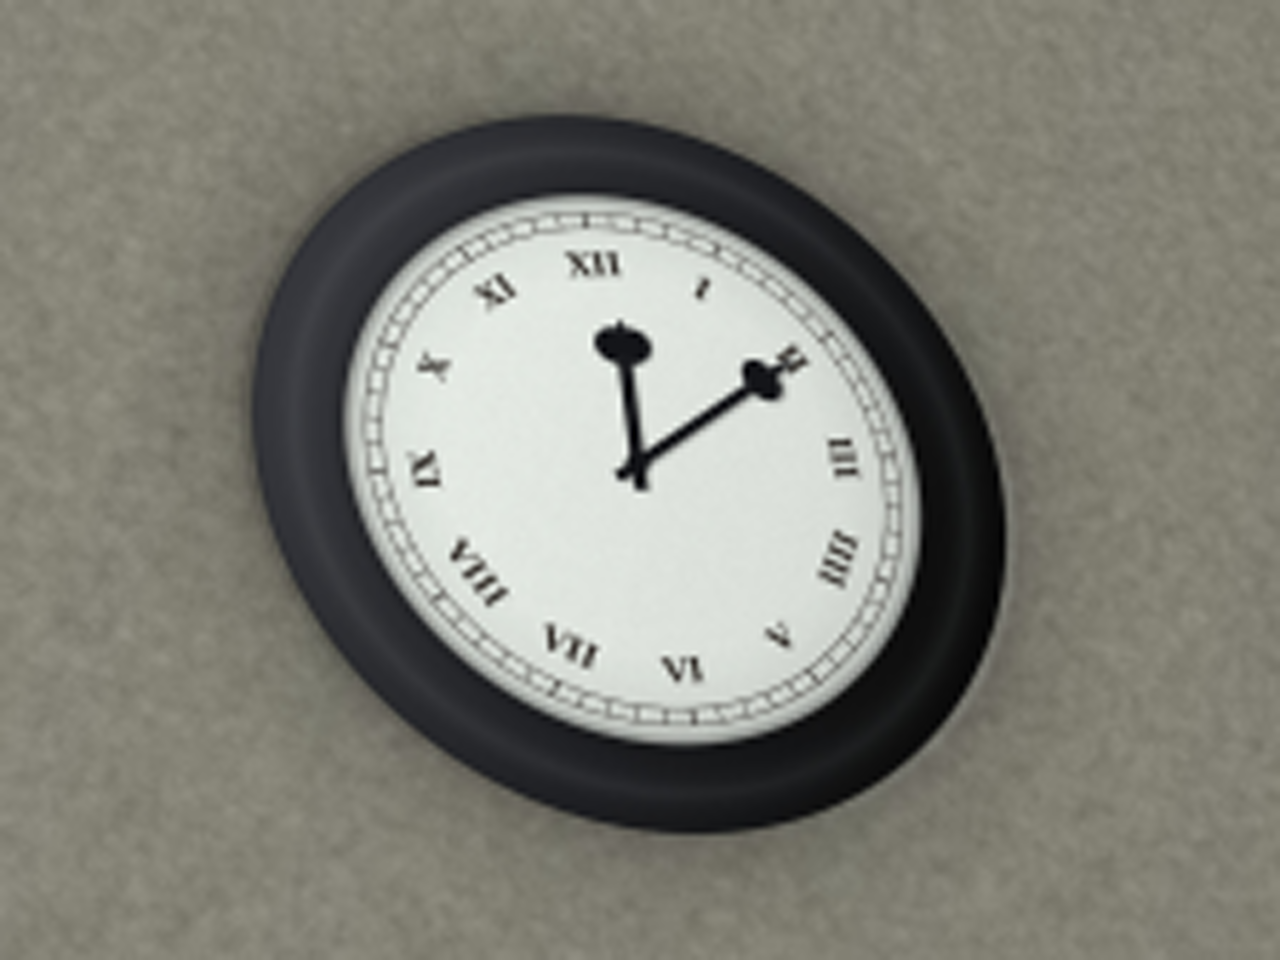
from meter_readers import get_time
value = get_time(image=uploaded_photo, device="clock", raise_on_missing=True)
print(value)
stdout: 12:10
